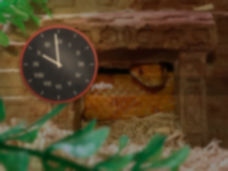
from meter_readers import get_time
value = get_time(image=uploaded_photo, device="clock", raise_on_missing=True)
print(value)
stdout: 9:59
